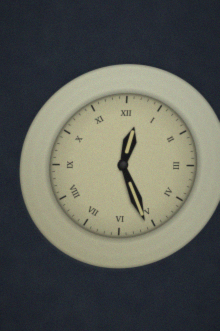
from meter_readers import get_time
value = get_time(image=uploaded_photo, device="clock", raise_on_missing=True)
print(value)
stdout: 12:26
